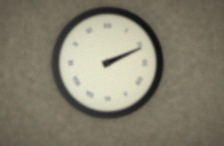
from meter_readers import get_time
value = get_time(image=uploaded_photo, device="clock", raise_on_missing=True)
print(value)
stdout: 2:11
